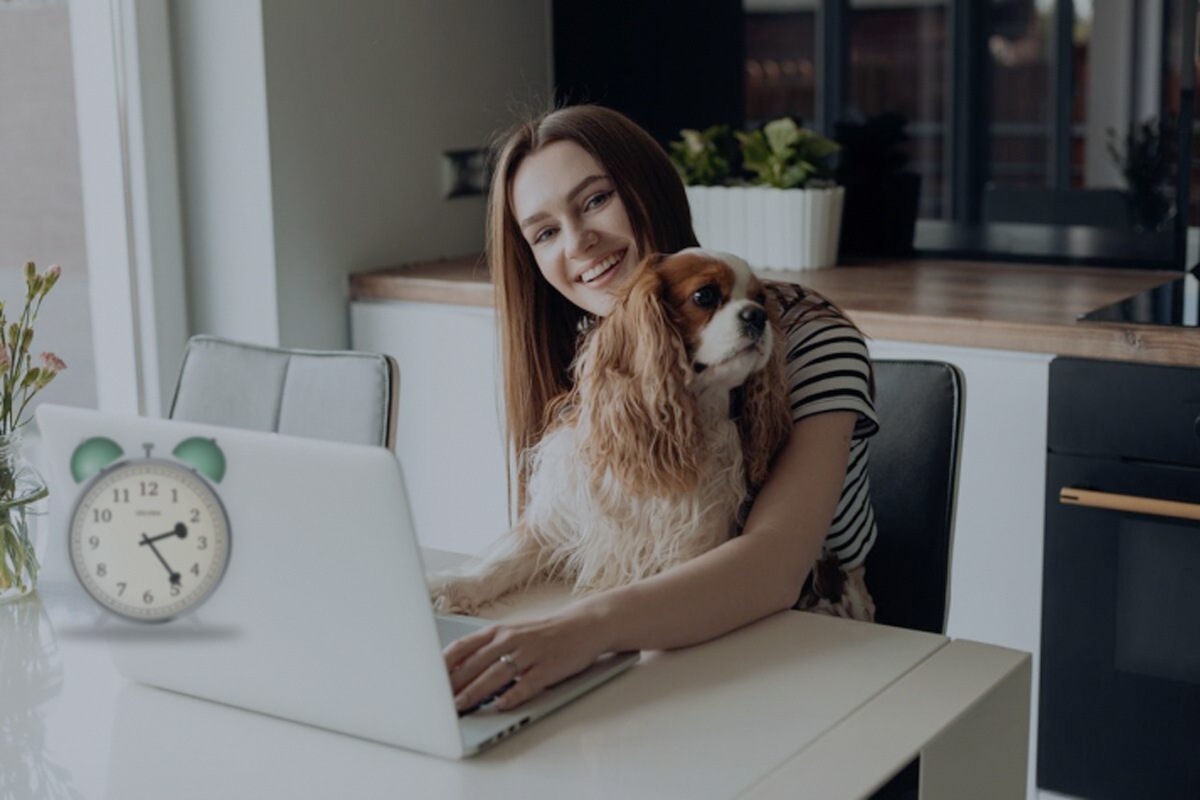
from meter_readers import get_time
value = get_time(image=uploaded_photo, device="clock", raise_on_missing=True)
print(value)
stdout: 2:24
